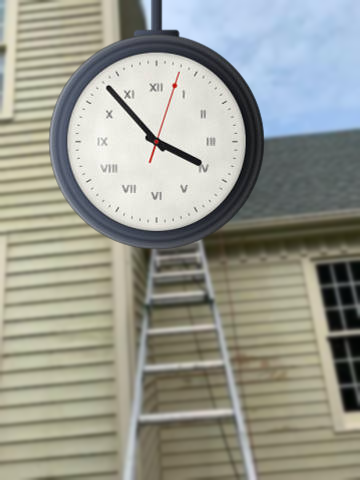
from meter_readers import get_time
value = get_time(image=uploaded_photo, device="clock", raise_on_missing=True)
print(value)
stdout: 3:53:03
